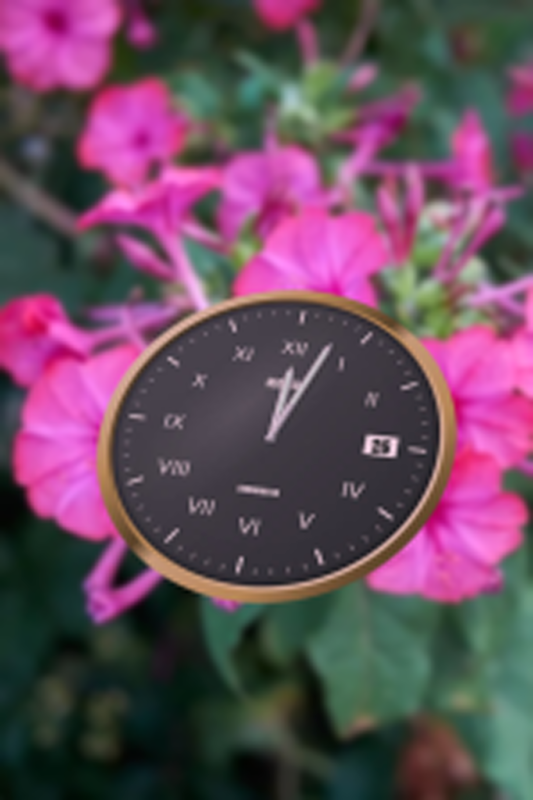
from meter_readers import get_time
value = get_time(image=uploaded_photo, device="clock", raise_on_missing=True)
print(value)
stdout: 12:03
